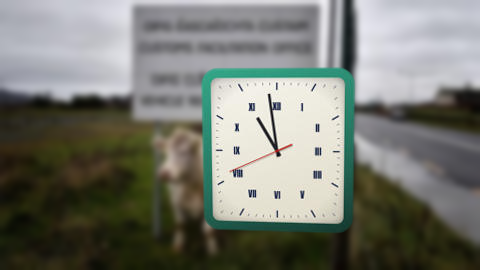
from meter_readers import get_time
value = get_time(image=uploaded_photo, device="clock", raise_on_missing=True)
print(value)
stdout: 10:58:41
